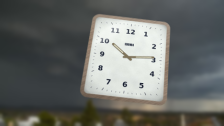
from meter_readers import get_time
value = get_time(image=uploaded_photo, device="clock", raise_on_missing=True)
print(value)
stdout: 10:14
